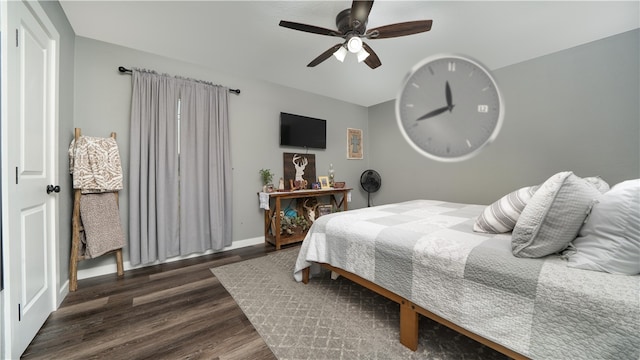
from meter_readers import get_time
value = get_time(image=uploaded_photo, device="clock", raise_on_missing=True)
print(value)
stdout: 11:41
